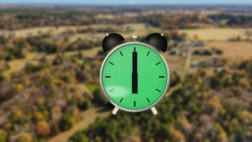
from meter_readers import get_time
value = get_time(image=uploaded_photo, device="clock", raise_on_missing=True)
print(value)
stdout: 6:00
